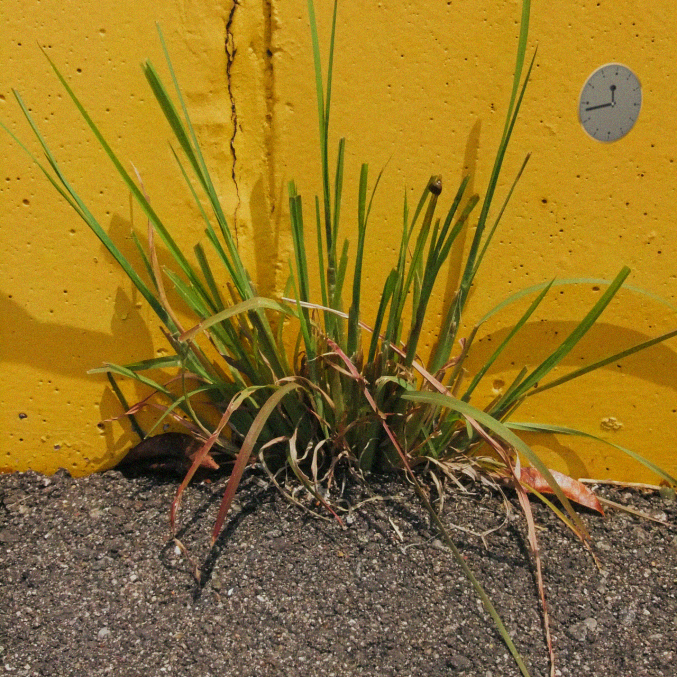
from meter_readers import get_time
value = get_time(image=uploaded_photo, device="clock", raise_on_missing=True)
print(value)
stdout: 11:43
